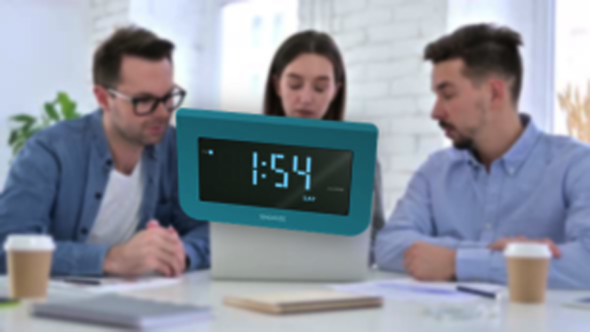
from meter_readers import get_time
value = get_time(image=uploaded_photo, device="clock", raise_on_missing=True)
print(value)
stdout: 1:54
